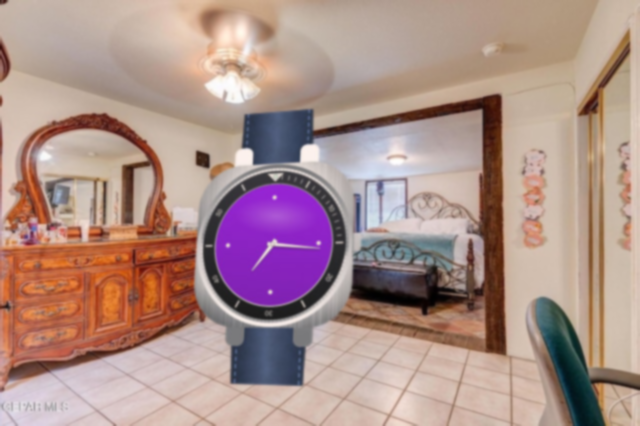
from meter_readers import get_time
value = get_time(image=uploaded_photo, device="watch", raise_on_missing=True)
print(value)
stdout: 7:16
